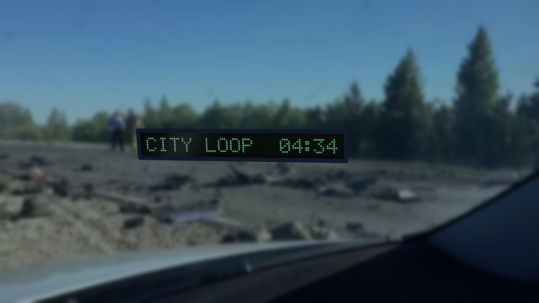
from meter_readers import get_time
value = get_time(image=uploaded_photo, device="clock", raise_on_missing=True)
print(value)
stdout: 4:34
